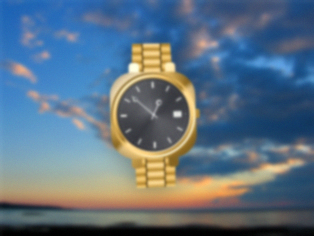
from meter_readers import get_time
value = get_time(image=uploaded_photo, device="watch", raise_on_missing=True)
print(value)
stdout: 12:52
